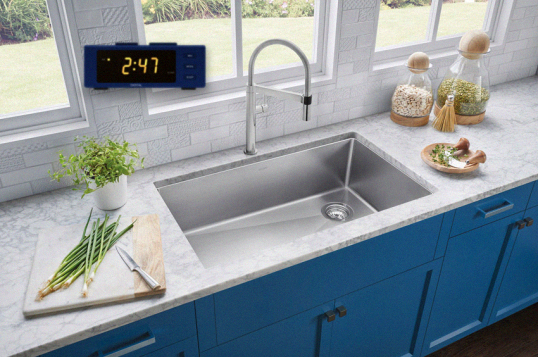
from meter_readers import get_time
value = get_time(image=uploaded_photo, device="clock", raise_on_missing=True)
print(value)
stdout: 2:47
